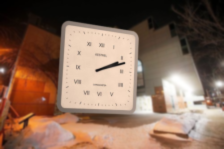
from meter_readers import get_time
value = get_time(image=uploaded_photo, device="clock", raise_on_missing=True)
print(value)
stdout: 2:12
